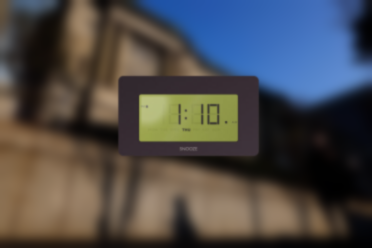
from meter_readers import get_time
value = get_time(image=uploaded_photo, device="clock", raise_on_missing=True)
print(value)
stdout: 1:10
